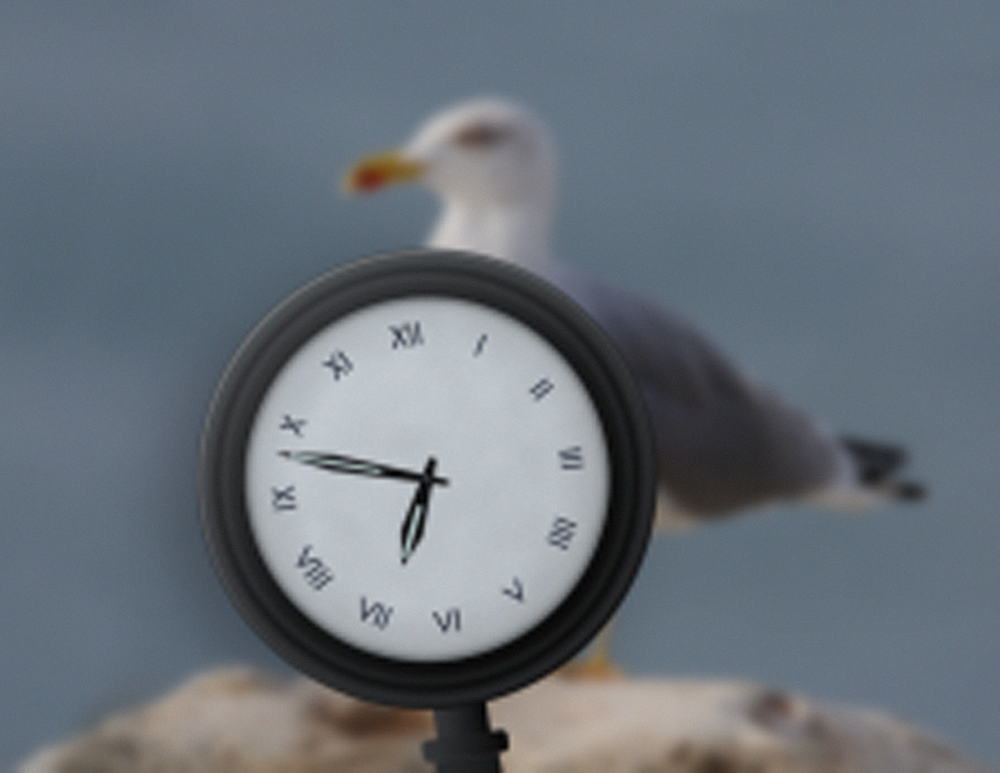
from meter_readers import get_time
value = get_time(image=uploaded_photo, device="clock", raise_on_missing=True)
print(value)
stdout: 6:48
